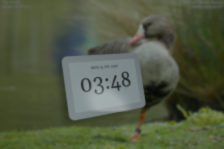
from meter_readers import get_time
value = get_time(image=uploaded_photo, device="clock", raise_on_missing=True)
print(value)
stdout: 3:48
